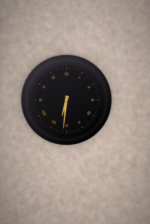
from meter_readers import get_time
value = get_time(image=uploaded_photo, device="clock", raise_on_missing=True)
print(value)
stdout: 6:31
